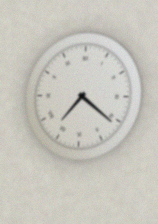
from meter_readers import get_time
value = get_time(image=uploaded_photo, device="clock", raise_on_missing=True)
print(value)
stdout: 7:21
